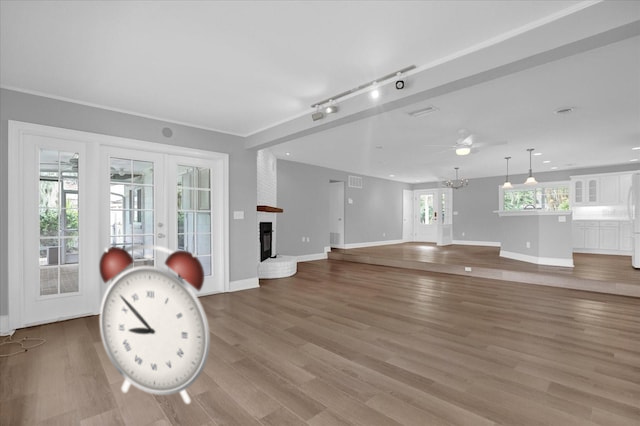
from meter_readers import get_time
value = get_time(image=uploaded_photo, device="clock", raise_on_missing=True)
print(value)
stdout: 8:52
